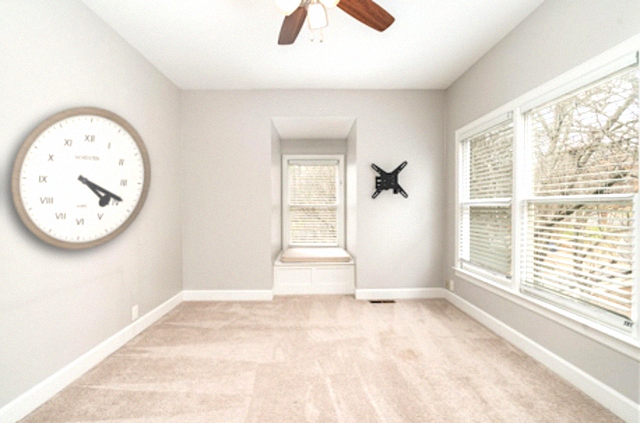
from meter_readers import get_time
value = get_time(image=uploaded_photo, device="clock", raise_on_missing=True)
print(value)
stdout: 4:19
